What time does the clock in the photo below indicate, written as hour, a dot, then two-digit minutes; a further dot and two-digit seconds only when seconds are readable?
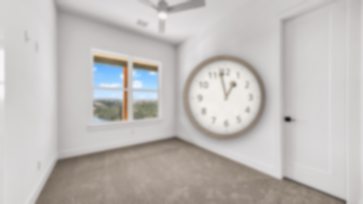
12.58
